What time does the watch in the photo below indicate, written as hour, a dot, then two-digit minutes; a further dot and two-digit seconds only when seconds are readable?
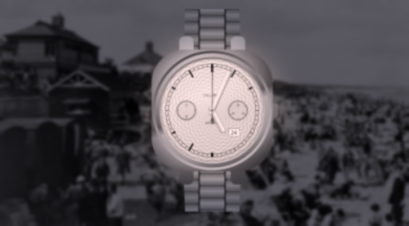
5.04
